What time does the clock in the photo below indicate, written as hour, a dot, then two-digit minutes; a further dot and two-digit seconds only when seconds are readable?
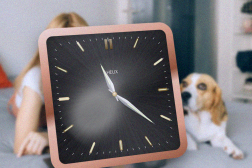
11.22
